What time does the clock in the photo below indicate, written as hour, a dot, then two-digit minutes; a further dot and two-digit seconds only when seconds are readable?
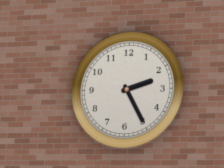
2.25
